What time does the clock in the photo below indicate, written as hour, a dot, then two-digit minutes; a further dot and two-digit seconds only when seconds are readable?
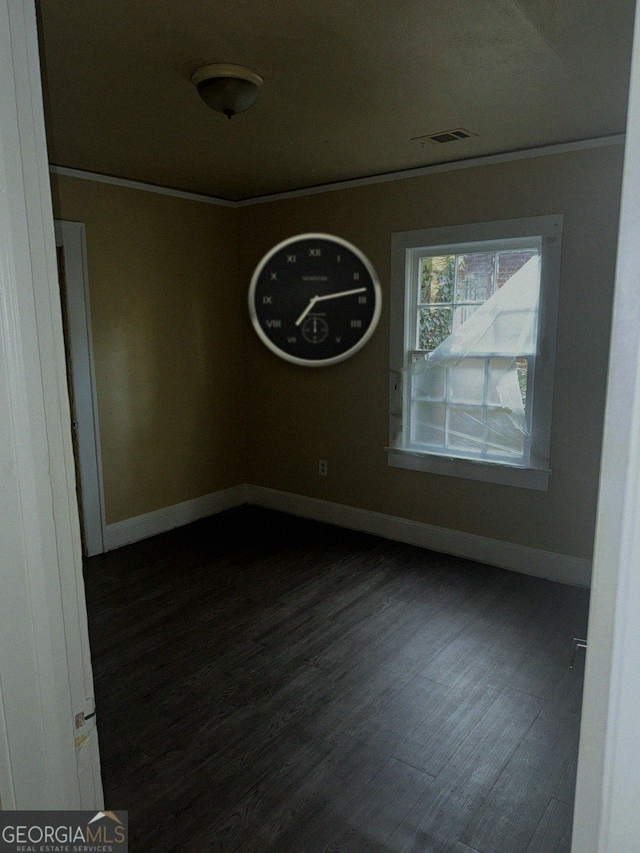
7.13
